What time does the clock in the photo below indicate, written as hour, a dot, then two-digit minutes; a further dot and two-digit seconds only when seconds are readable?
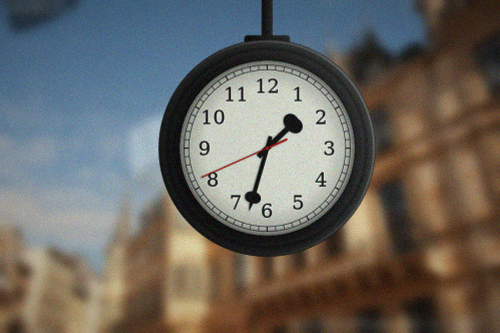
1.32.41
